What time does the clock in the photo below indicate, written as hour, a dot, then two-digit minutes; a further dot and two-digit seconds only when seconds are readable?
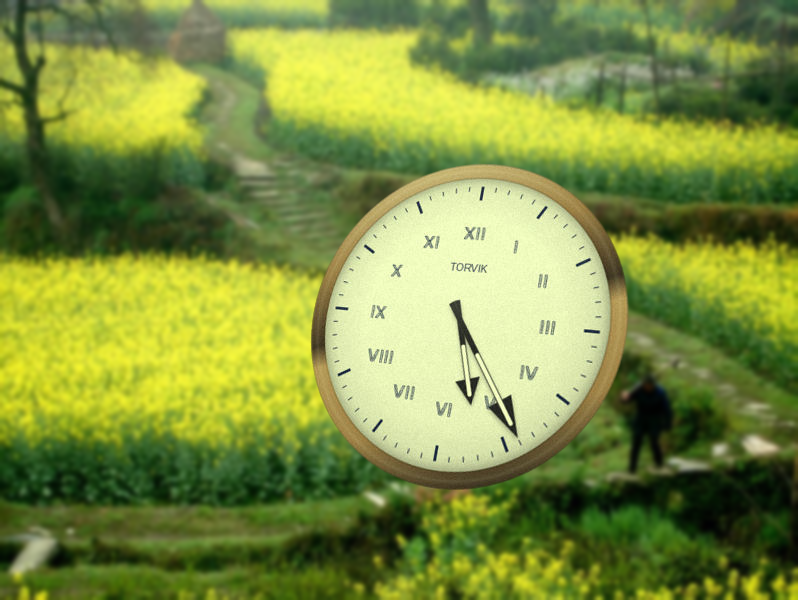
5.24
